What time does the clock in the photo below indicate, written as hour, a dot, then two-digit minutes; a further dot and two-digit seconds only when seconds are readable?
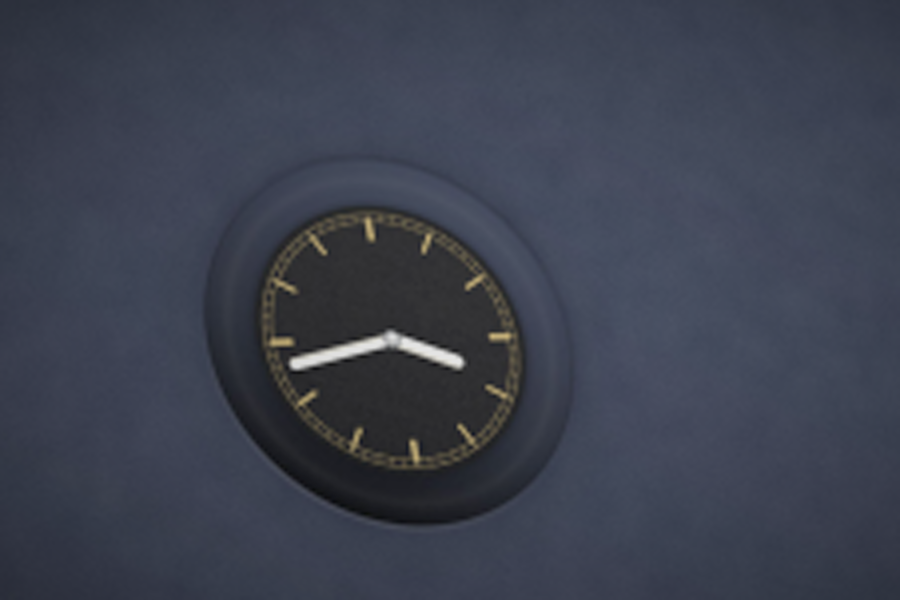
3.43
